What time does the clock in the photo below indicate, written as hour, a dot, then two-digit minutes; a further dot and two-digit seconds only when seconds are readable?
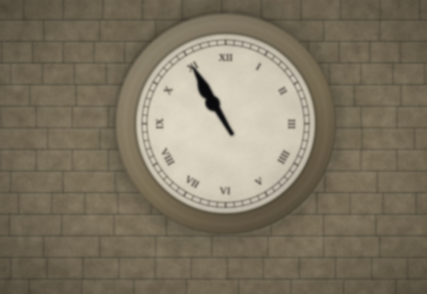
10.55
